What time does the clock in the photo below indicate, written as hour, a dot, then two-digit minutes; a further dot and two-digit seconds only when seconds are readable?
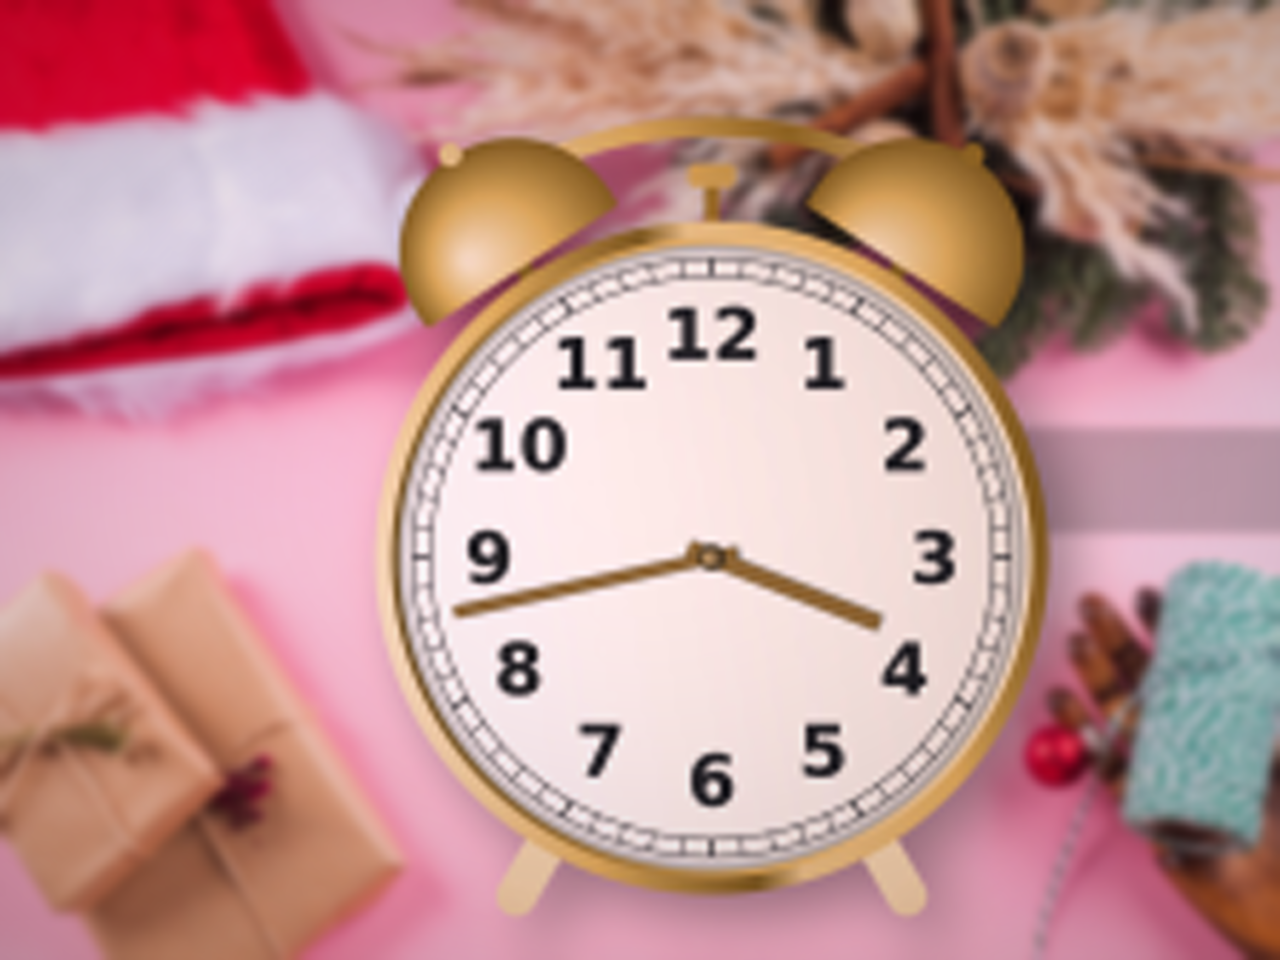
3.43
